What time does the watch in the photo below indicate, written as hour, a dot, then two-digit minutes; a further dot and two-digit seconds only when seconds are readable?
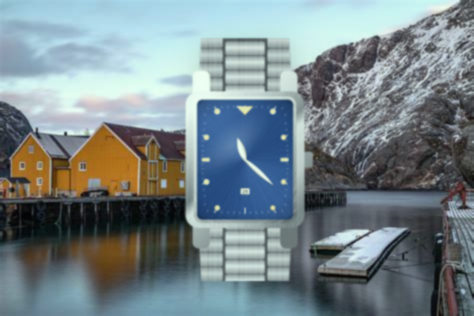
11.22
